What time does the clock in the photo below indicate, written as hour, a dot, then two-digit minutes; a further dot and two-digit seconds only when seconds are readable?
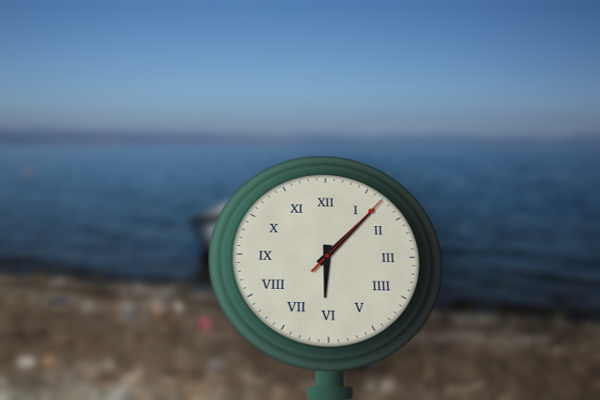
6.07.07
